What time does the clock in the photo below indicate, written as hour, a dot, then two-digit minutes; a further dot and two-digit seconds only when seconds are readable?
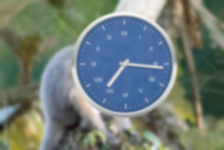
7.16
